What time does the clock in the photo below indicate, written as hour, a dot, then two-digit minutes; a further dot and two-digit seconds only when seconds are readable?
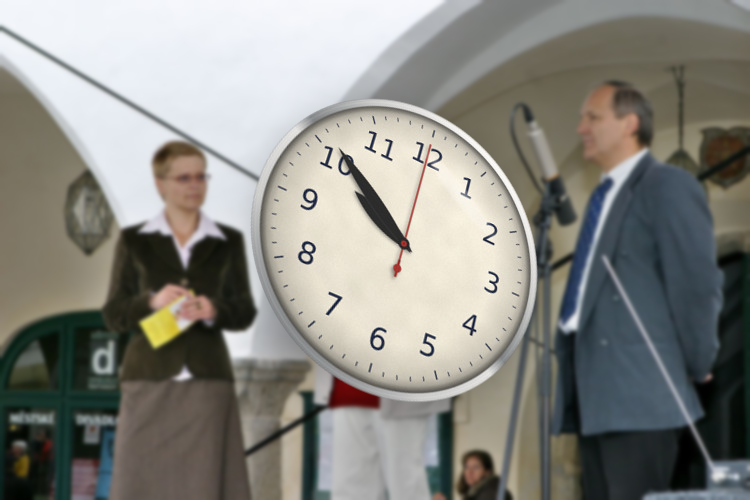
9.51.00
